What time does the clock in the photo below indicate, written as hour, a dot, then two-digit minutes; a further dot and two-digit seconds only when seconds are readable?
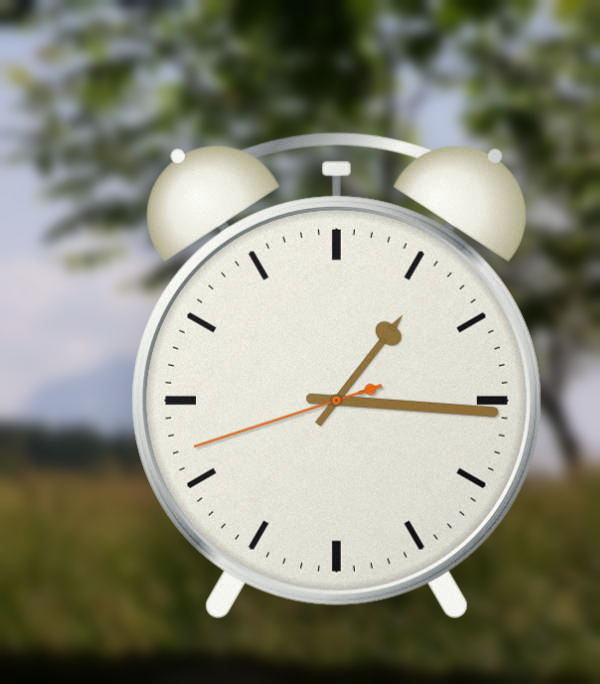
1.15.42
